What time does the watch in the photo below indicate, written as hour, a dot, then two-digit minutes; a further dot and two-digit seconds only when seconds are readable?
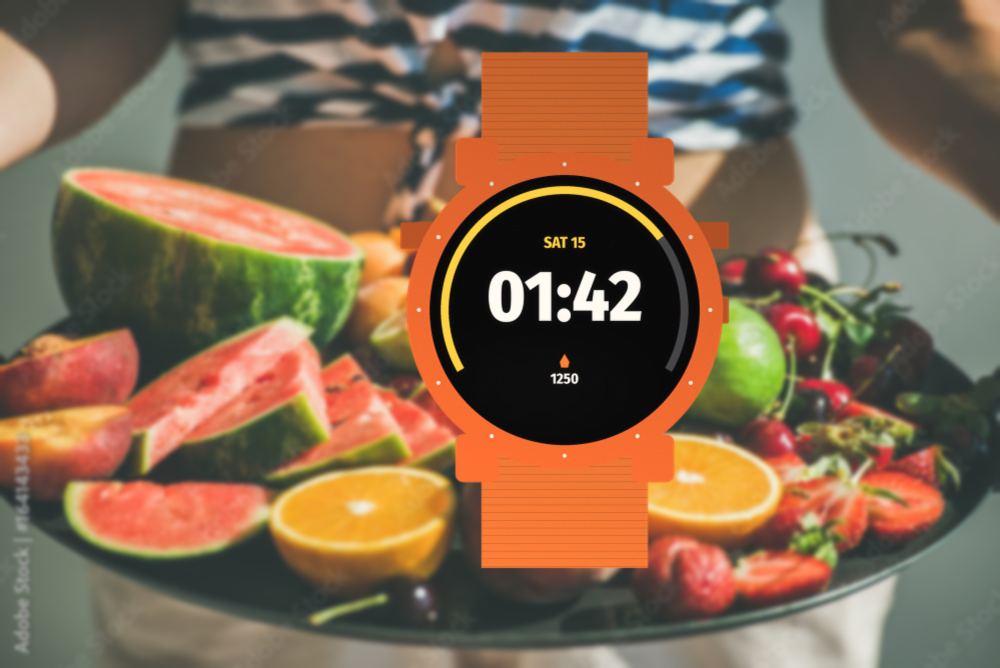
1.42
